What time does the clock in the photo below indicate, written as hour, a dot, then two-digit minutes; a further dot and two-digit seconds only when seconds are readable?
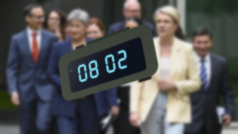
8.02
